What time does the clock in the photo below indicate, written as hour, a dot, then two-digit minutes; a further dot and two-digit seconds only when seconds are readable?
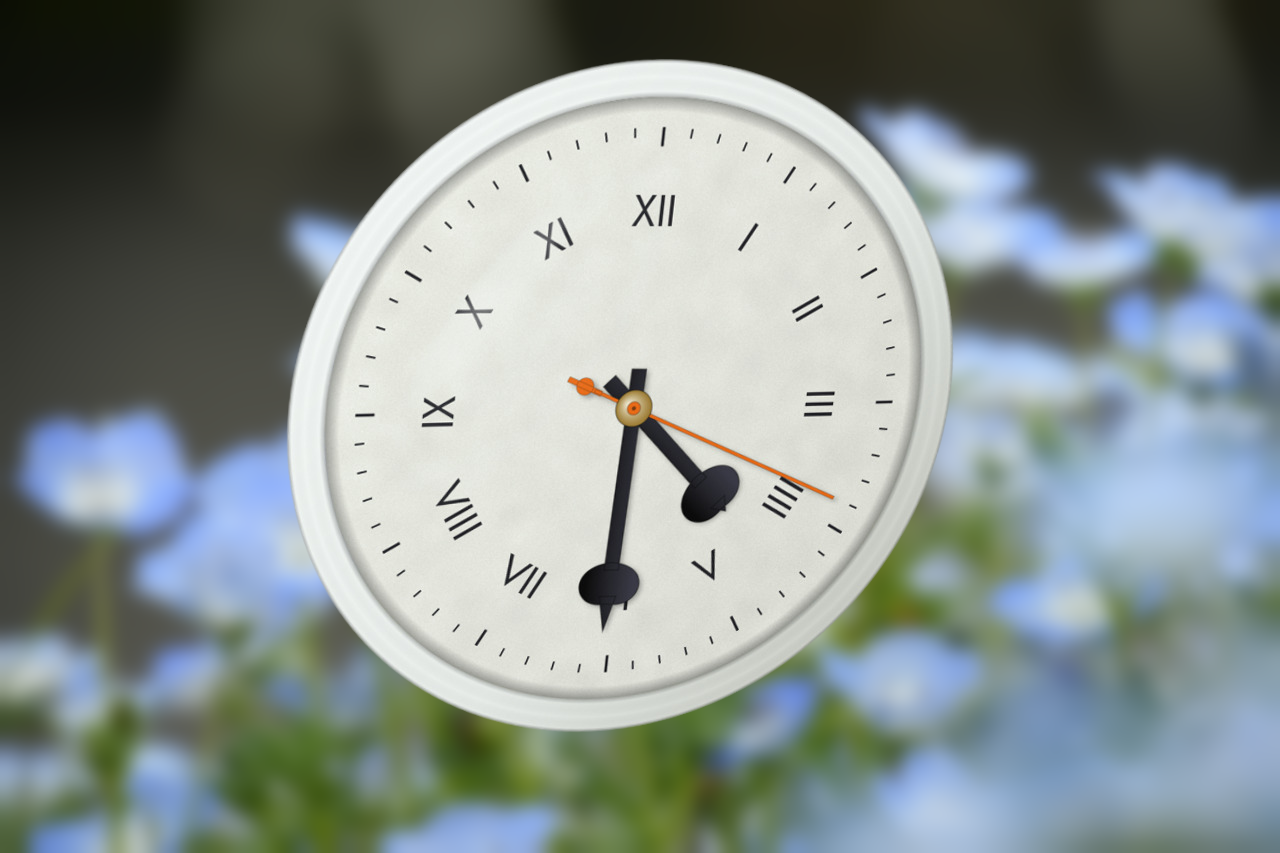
4.30.19
